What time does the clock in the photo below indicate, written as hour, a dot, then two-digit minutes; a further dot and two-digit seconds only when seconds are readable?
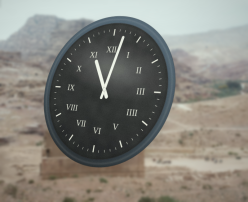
11.02
